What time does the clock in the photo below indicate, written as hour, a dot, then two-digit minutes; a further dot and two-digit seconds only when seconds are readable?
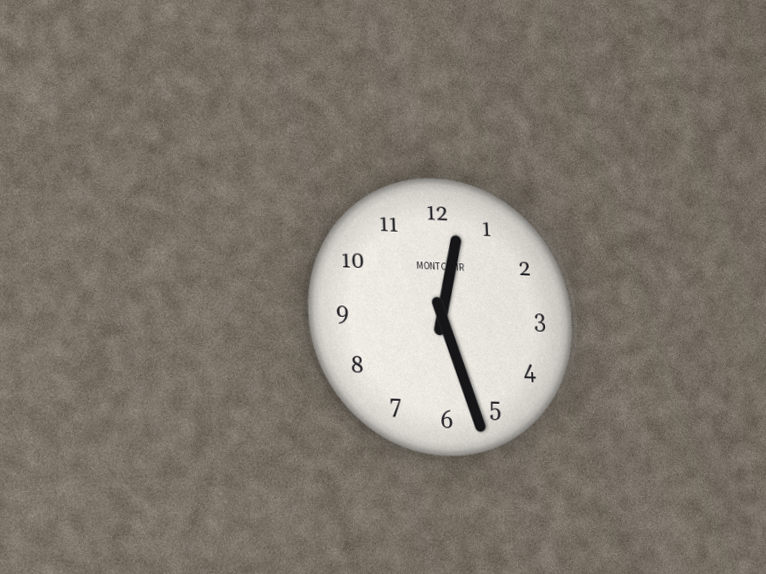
12.27
